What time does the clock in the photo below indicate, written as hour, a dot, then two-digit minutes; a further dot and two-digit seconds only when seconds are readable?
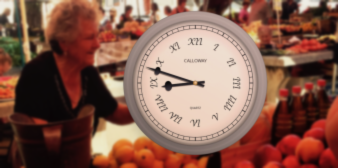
8.48
